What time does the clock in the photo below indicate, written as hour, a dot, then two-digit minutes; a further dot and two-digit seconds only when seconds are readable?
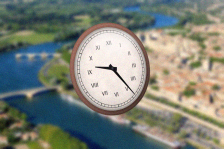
9.24
